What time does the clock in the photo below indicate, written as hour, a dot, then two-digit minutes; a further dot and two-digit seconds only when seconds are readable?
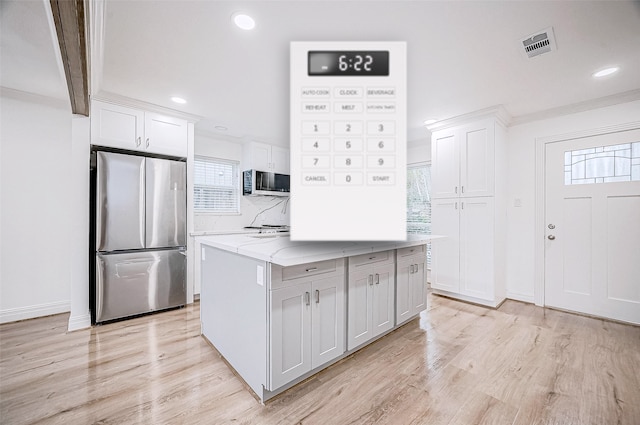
6.22
